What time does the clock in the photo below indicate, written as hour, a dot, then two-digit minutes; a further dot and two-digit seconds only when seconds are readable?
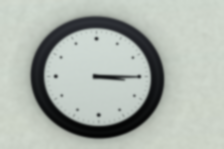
3.15
